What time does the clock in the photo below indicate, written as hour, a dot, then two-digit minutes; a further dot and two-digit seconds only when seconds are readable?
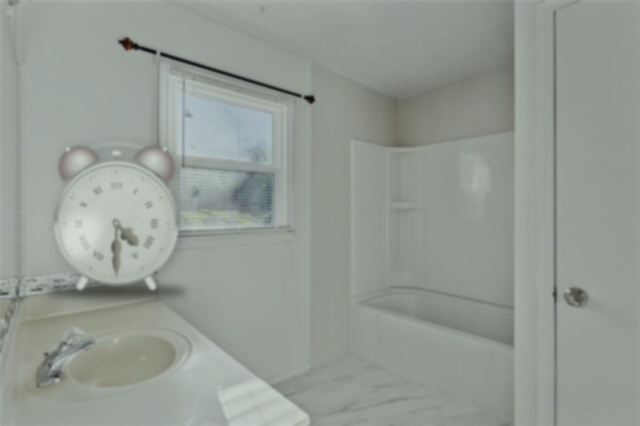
4.30
